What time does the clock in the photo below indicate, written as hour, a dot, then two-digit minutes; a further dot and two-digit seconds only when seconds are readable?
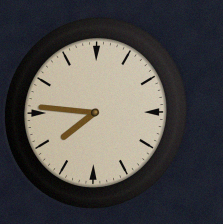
7.46
